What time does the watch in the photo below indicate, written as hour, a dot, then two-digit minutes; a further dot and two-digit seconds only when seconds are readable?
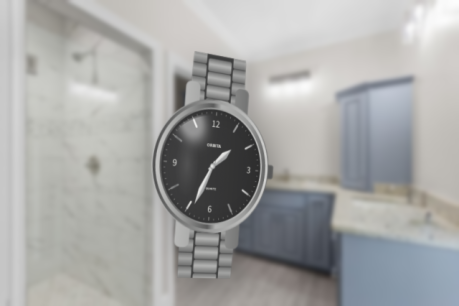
1.34
